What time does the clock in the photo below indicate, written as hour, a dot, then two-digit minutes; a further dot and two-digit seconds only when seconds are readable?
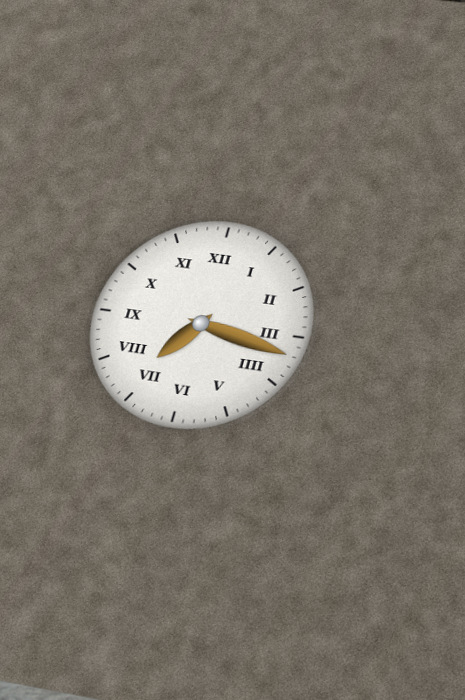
7.17
